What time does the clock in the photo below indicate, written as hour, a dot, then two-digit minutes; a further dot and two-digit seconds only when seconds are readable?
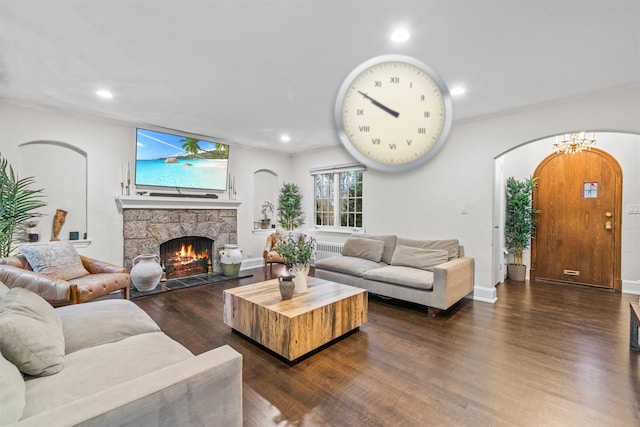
9.50
